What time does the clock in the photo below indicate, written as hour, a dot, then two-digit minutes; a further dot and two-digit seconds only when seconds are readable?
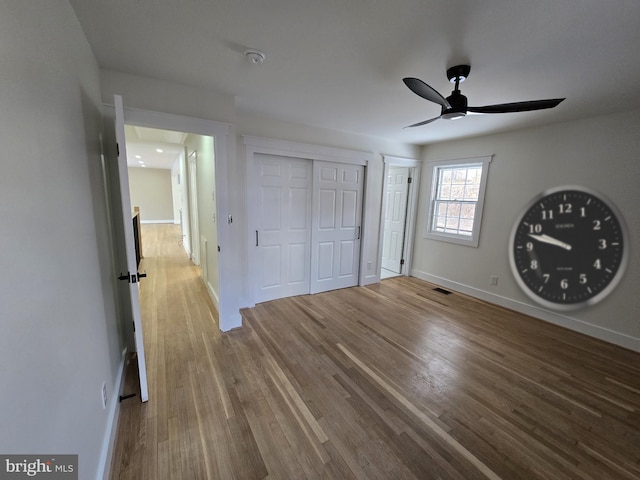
9.48
